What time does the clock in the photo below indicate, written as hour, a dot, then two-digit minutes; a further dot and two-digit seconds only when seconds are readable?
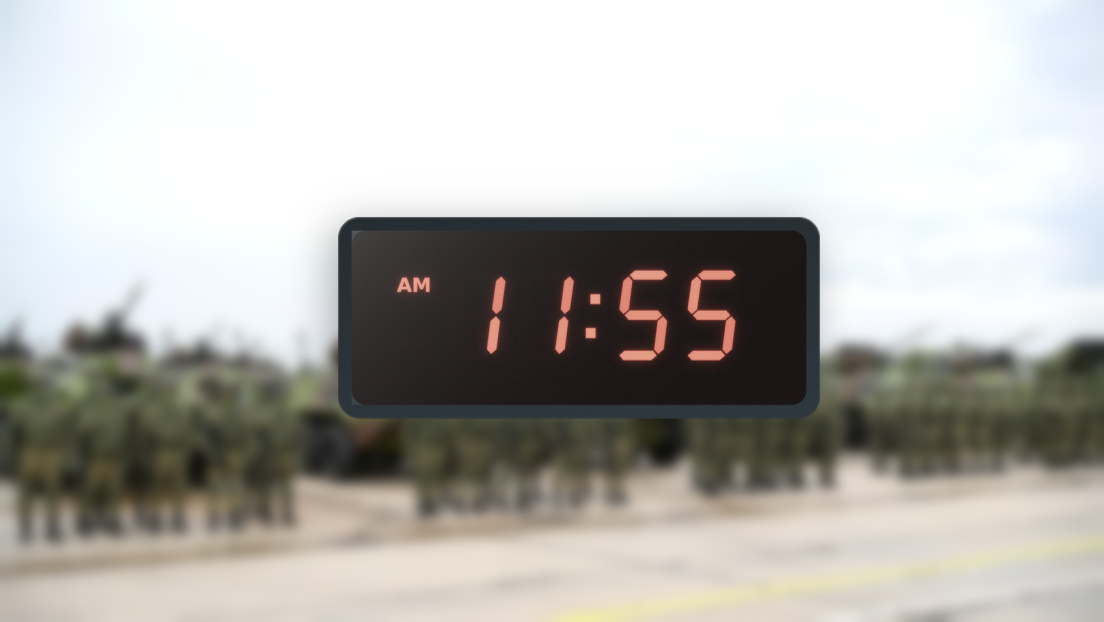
11.55
